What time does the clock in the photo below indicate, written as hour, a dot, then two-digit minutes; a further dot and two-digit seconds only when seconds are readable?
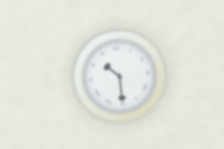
10.30
